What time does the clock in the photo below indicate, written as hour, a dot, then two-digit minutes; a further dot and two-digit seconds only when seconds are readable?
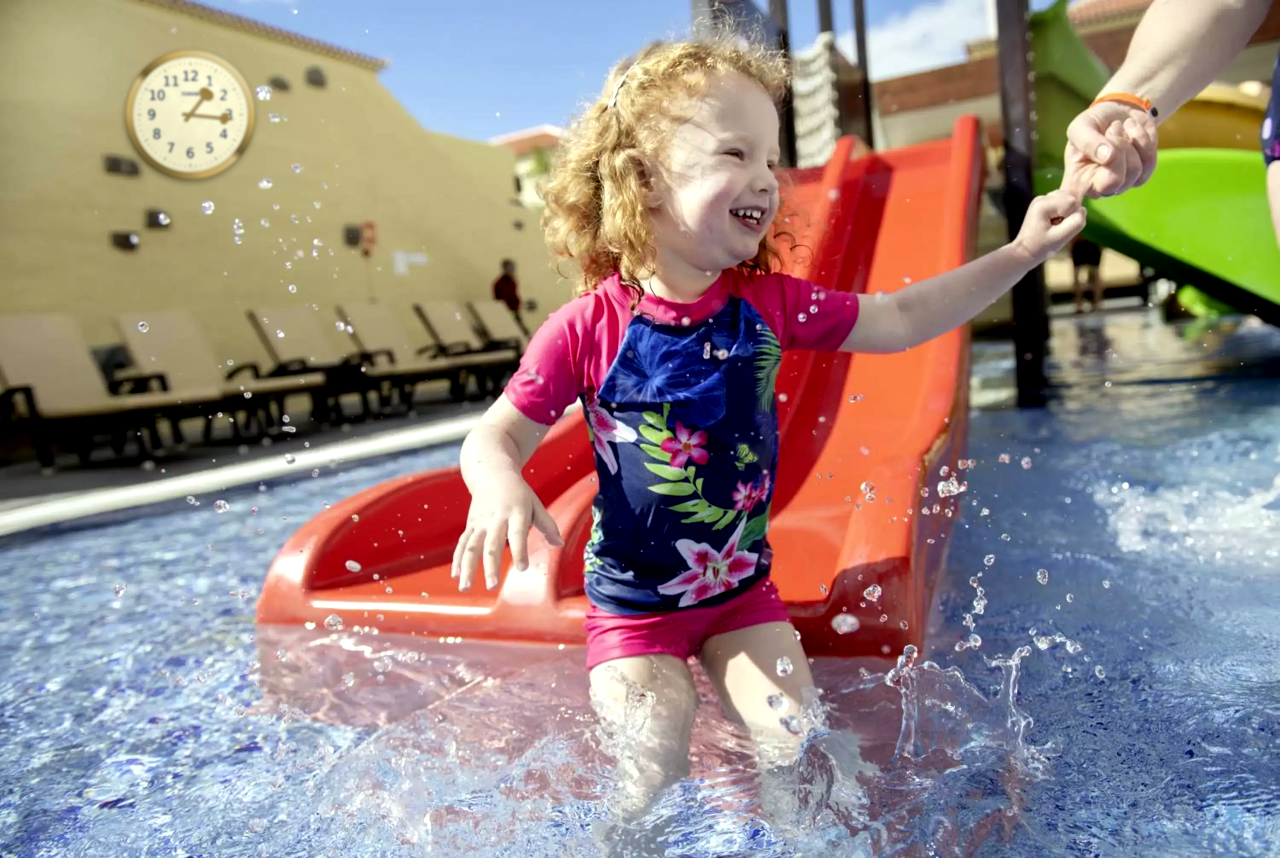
1.16
